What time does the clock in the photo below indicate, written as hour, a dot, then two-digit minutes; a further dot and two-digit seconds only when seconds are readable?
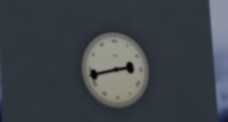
2.43
